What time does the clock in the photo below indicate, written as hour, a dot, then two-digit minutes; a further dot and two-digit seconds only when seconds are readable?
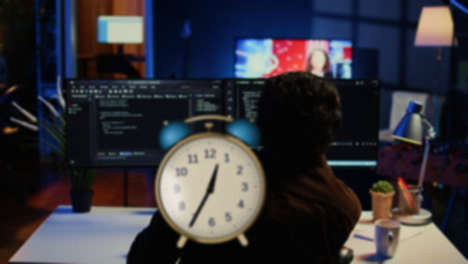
12.35
